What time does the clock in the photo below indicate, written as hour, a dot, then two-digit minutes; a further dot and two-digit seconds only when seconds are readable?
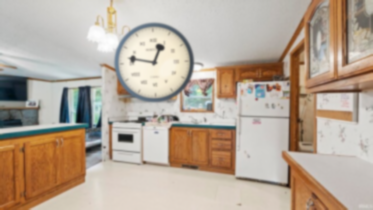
12.47
